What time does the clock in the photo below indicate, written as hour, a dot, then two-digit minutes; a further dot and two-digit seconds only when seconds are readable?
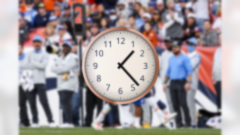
1.23
